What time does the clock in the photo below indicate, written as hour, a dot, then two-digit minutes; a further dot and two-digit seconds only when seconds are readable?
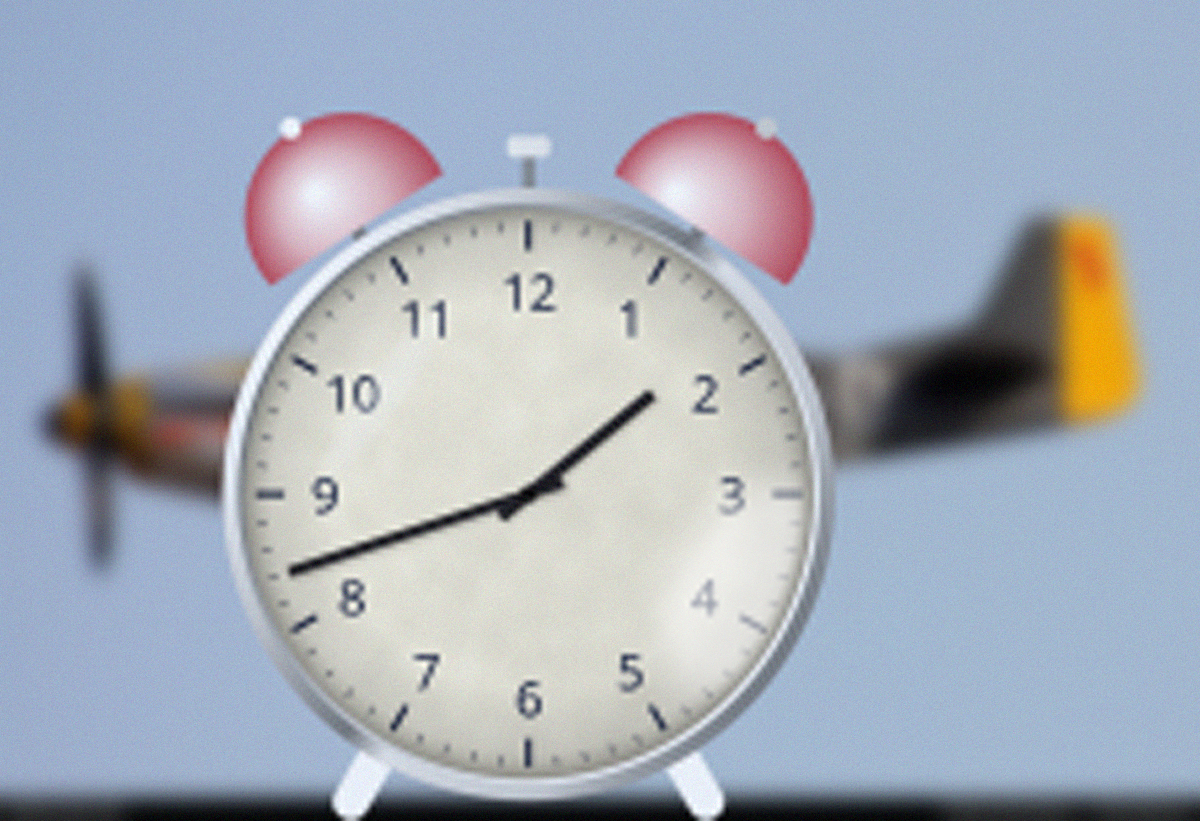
1.42
